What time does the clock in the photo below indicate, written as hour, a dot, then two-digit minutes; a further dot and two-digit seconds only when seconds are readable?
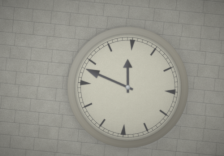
11.48
